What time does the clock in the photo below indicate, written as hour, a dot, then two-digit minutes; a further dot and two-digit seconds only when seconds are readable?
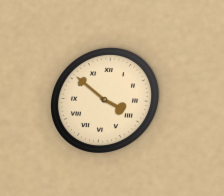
3.51
